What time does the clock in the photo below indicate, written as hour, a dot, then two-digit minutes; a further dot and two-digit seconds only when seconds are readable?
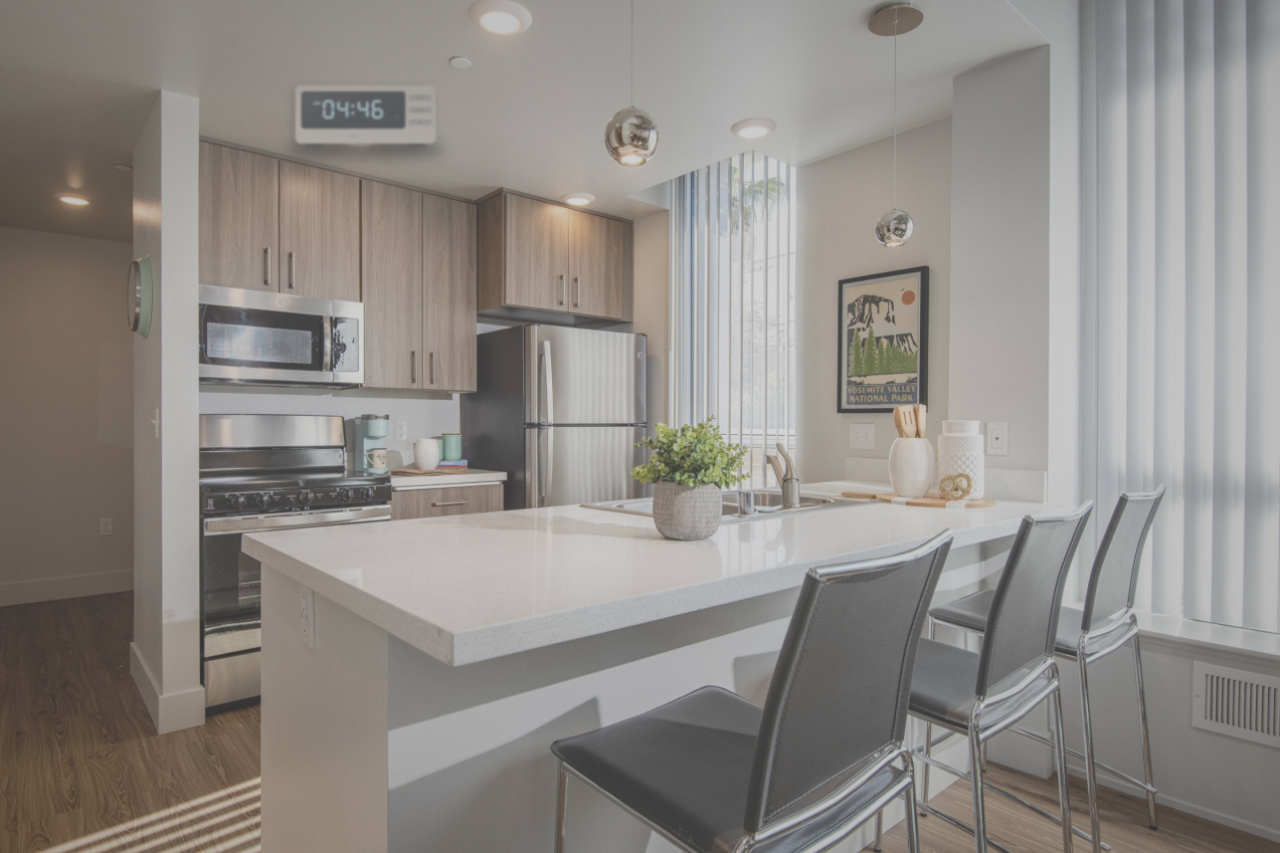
4.46
